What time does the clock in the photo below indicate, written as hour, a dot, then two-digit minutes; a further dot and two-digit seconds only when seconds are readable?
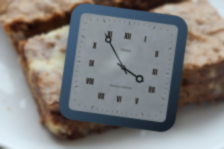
3.54
